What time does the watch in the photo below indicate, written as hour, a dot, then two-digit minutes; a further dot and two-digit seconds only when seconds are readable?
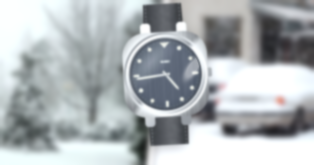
4.44
